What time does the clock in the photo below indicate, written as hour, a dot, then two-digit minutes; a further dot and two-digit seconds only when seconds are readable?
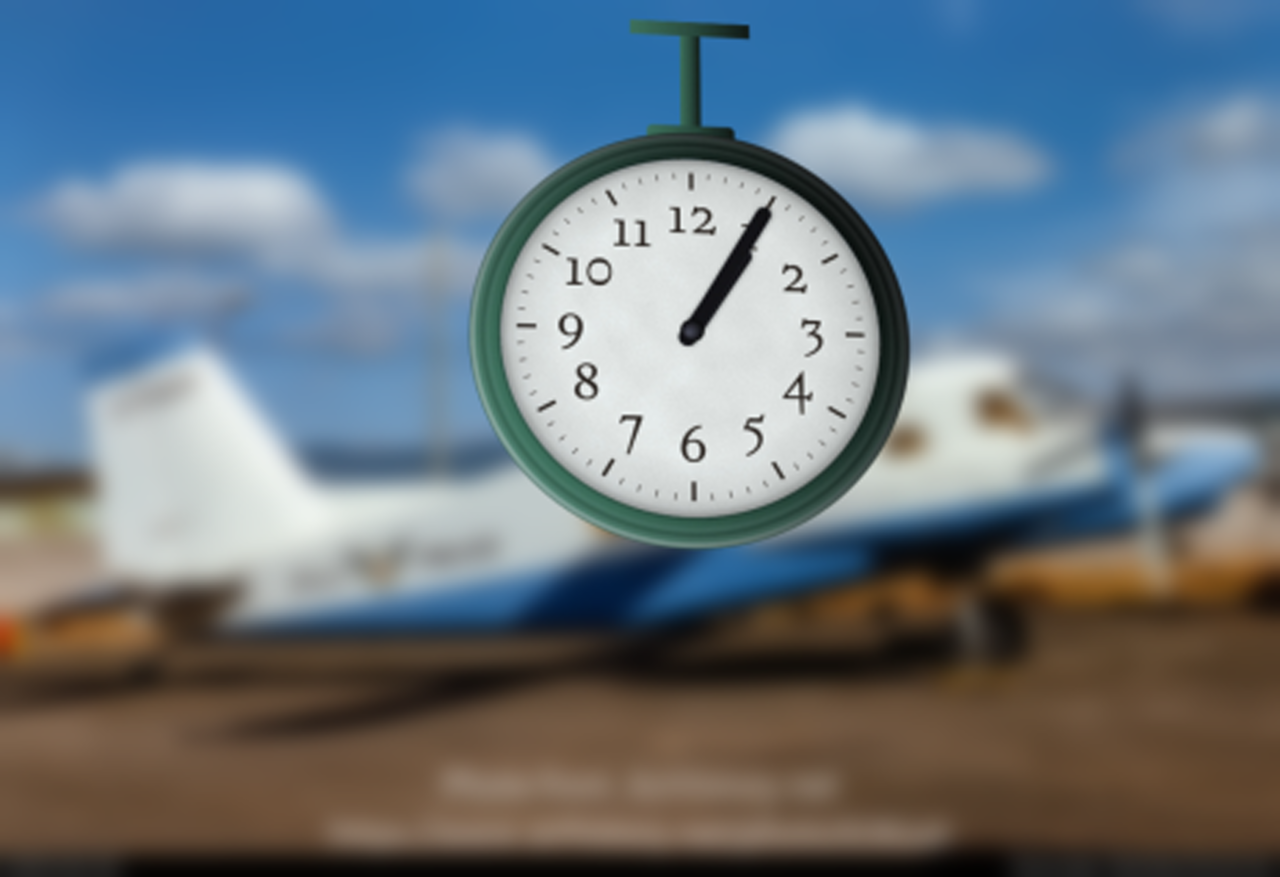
1.05
